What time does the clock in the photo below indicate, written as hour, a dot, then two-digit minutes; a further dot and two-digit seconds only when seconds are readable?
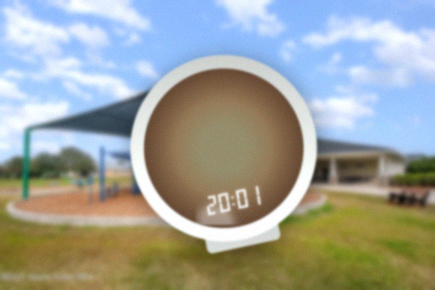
20.01
